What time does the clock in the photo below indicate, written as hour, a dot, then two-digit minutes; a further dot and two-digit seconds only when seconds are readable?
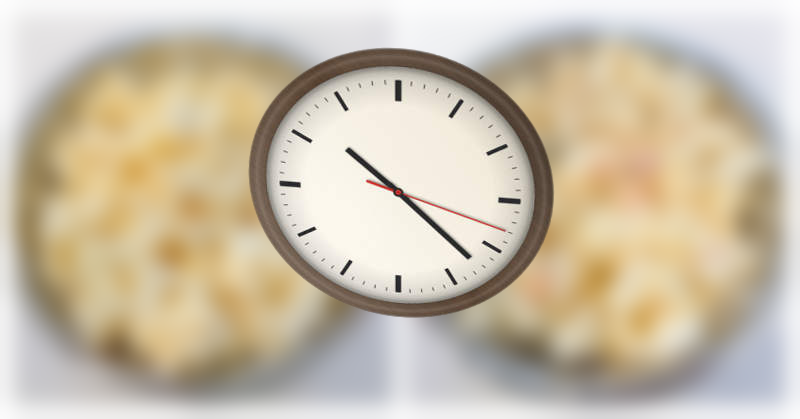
10.22.18
